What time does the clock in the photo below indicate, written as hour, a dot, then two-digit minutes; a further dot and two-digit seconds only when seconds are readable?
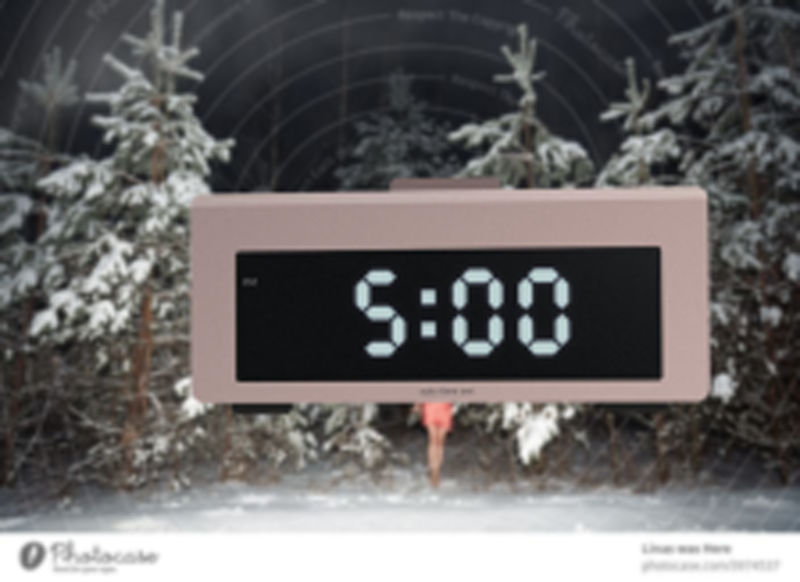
5.00
